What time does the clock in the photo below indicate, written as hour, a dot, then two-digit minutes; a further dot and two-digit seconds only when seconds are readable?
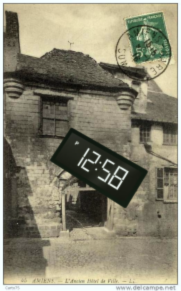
12.58
